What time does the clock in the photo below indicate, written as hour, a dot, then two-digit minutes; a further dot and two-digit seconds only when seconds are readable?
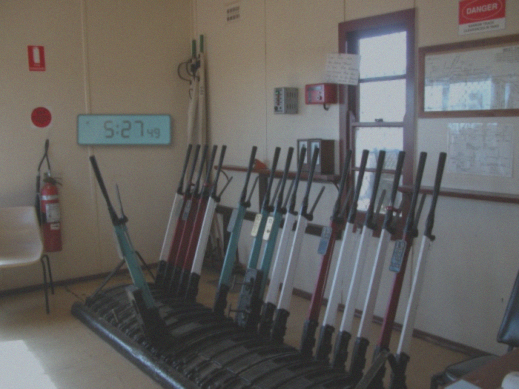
5.27
